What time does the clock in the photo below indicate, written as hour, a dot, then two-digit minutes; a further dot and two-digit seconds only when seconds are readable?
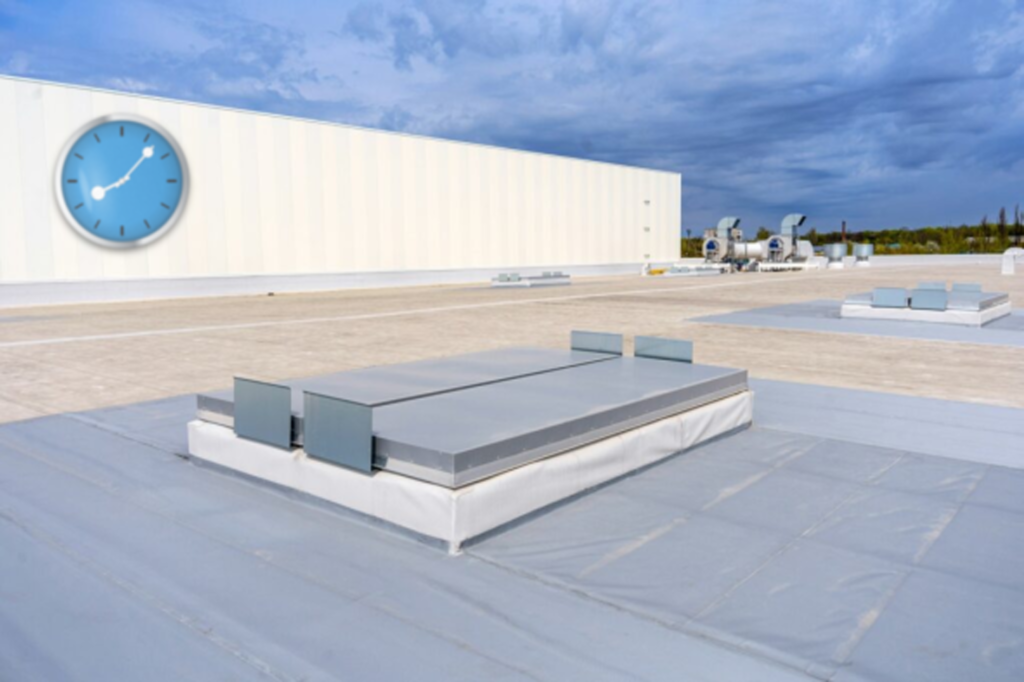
8.07
